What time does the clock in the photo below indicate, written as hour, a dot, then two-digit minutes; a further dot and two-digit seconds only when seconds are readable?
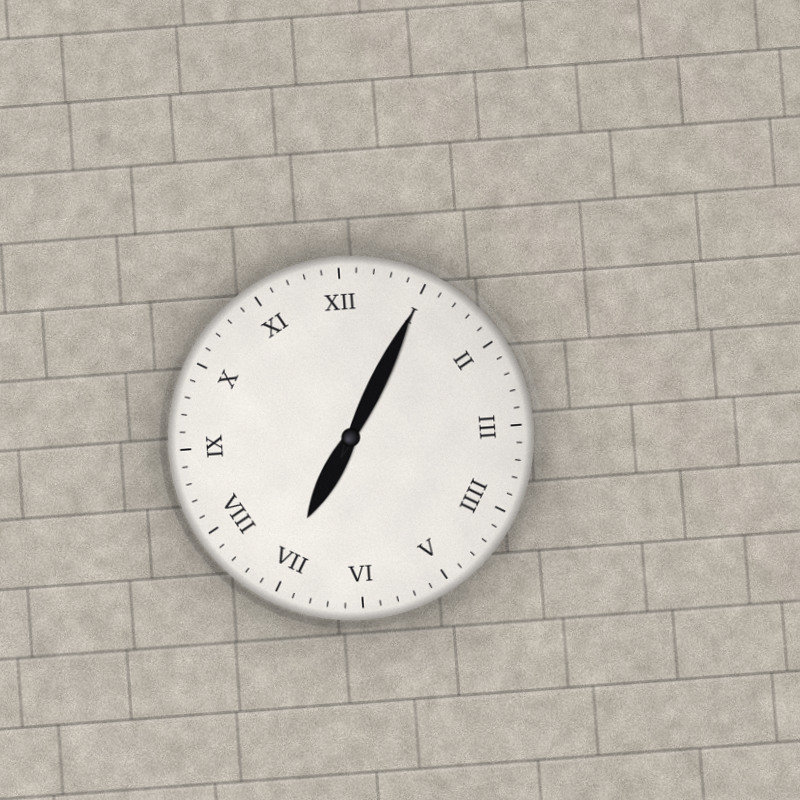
7.05
